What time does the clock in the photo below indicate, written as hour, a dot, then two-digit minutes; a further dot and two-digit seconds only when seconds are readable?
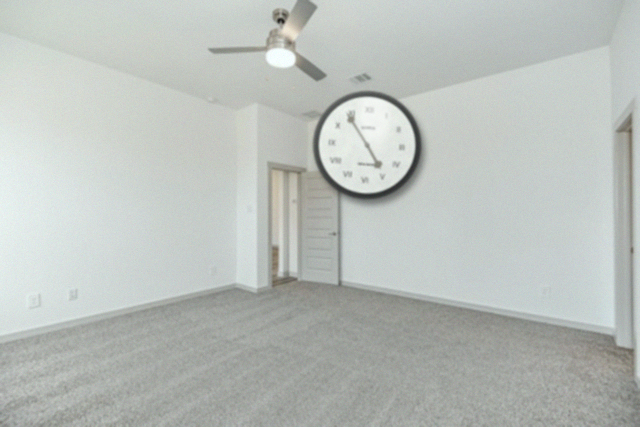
4.54
